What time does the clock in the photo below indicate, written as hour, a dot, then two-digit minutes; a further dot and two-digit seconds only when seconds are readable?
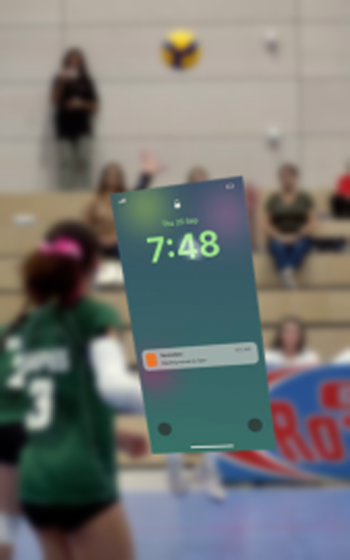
7.48
